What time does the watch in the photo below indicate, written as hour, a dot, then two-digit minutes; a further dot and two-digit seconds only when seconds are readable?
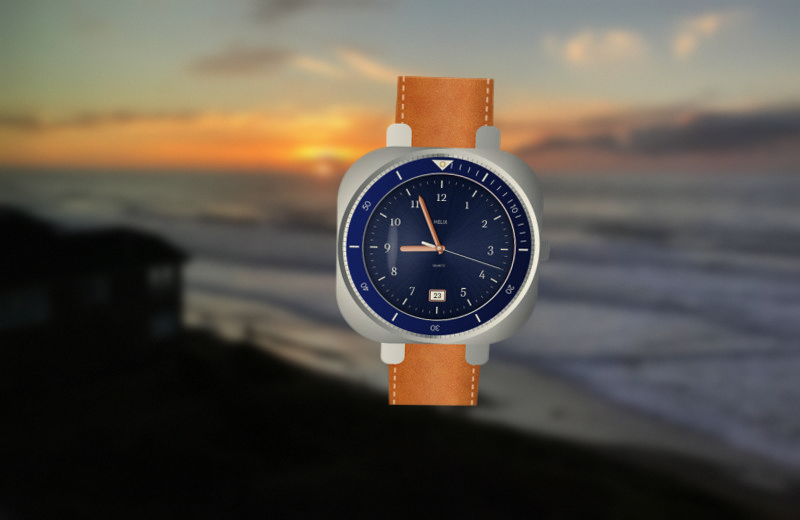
8.56.18
